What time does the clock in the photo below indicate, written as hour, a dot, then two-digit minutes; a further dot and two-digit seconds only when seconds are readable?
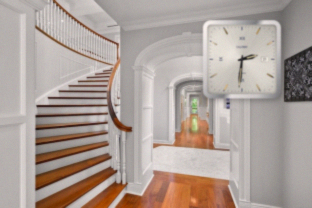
2.31
